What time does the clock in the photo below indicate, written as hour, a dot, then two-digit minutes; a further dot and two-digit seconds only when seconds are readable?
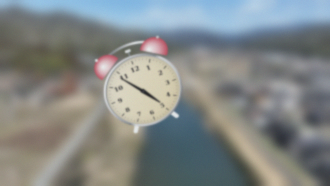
4.54
